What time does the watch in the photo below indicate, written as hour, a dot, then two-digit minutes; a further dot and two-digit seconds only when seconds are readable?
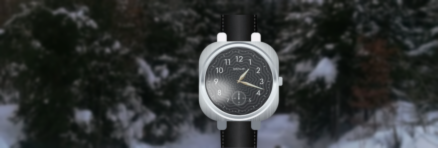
1.18
